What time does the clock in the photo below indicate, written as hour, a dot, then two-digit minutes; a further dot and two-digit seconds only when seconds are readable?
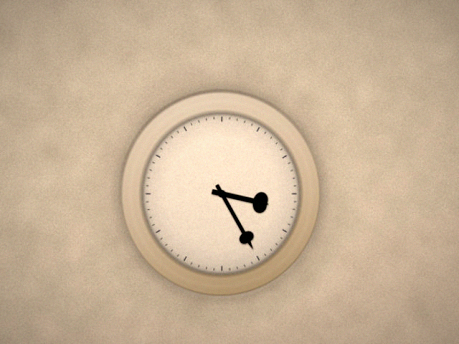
3.25
